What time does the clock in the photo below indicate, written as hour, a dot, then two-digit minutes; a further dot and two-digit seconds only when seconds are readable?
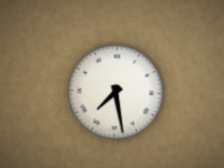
7.28
